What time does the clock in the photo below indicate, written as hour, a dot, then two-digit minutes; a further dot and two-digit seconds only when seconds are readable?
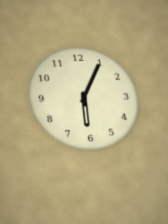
6.05
